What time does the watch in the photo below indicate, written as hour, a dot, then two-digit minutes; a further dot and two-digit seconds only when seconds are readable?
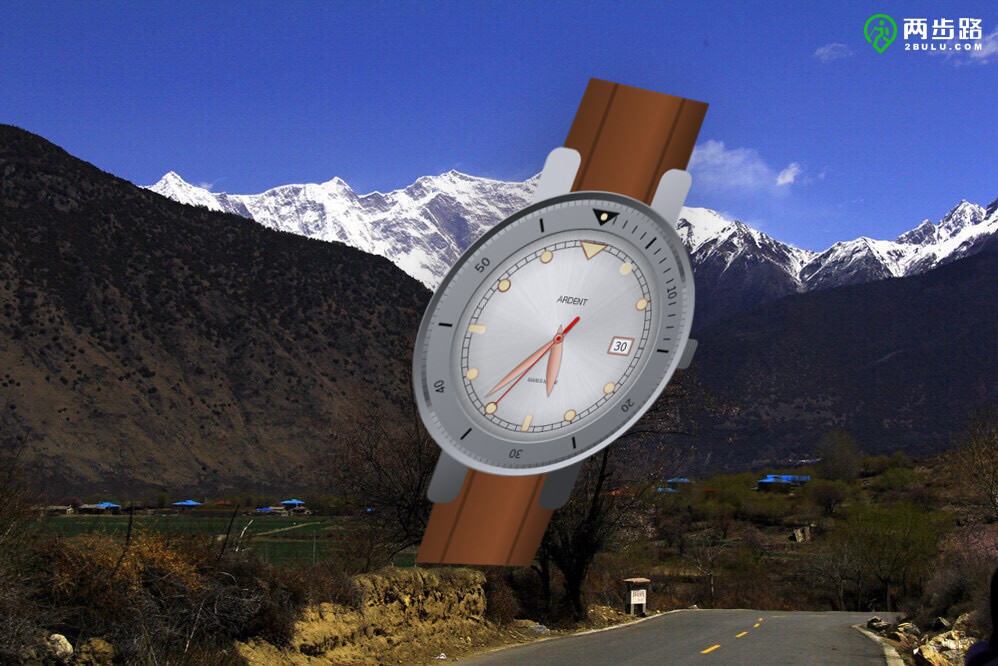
5.36.35
